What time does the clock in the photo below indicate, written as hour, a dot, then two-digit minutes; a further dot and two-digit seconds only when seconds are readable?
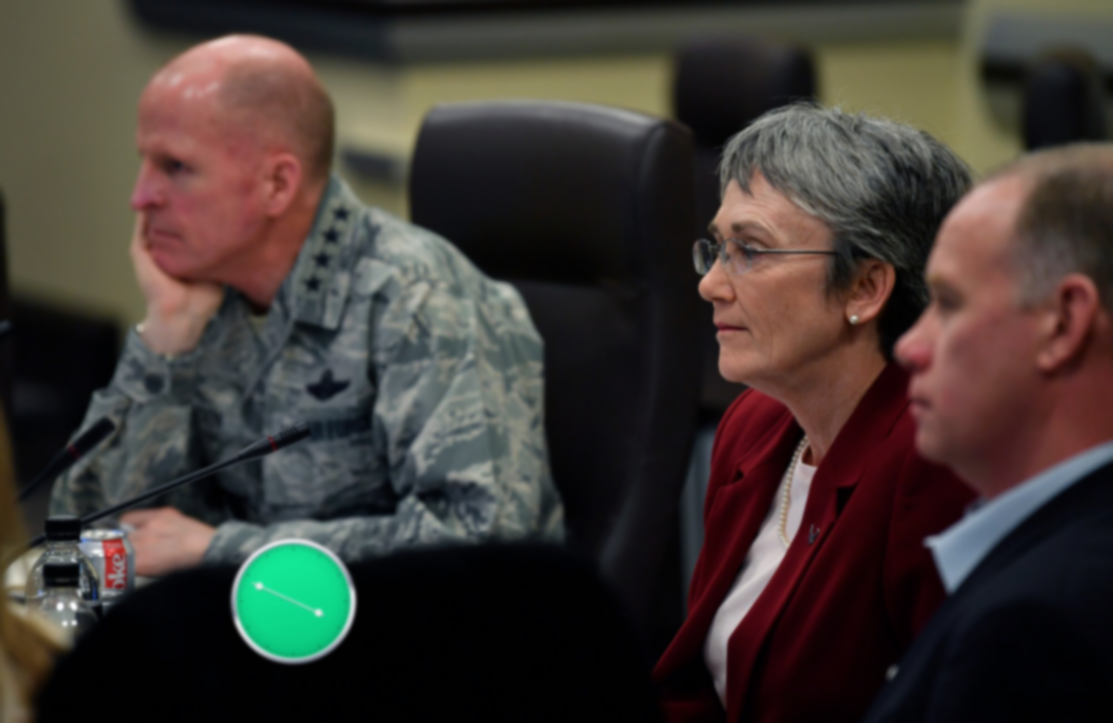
3.49
